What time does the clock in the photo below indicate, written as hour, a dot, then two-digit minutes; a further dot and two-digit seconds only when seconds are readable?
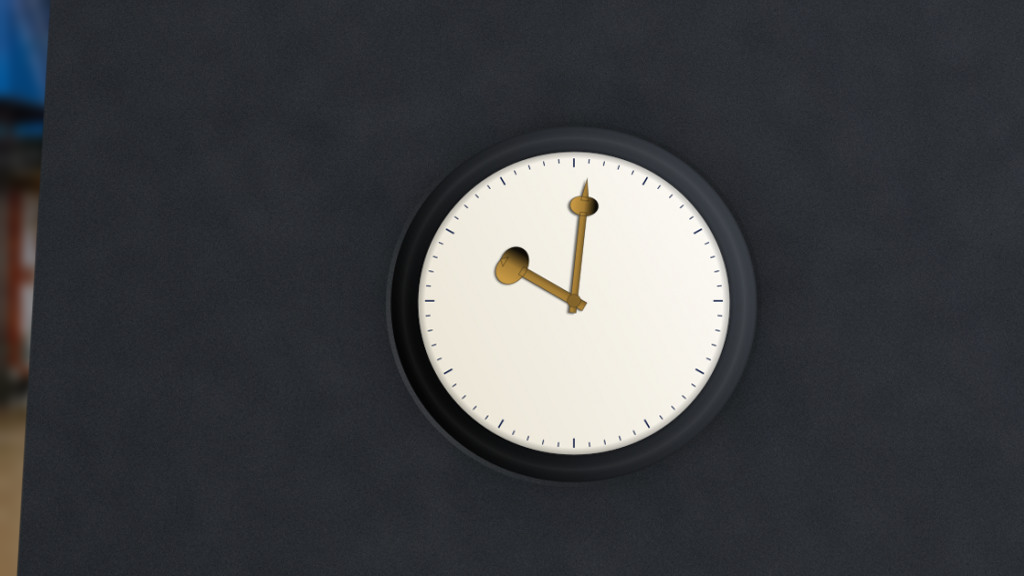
10.01
